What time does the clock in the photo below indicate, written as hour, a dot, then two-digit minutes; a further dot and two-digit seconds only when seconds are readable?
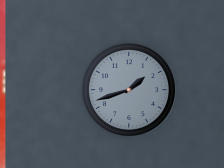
1.42
